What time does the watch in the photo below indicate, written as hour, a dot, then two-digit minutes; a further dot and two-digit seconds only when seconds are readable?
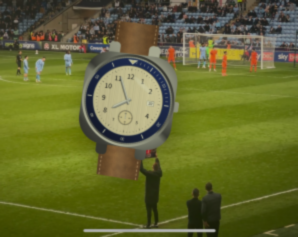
7.56
